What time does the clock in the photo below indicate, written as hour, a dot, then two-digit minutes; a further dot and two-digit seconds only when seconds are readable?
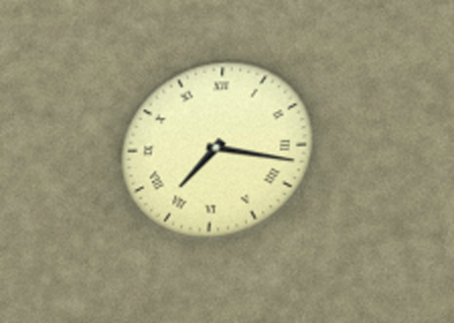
7.17
